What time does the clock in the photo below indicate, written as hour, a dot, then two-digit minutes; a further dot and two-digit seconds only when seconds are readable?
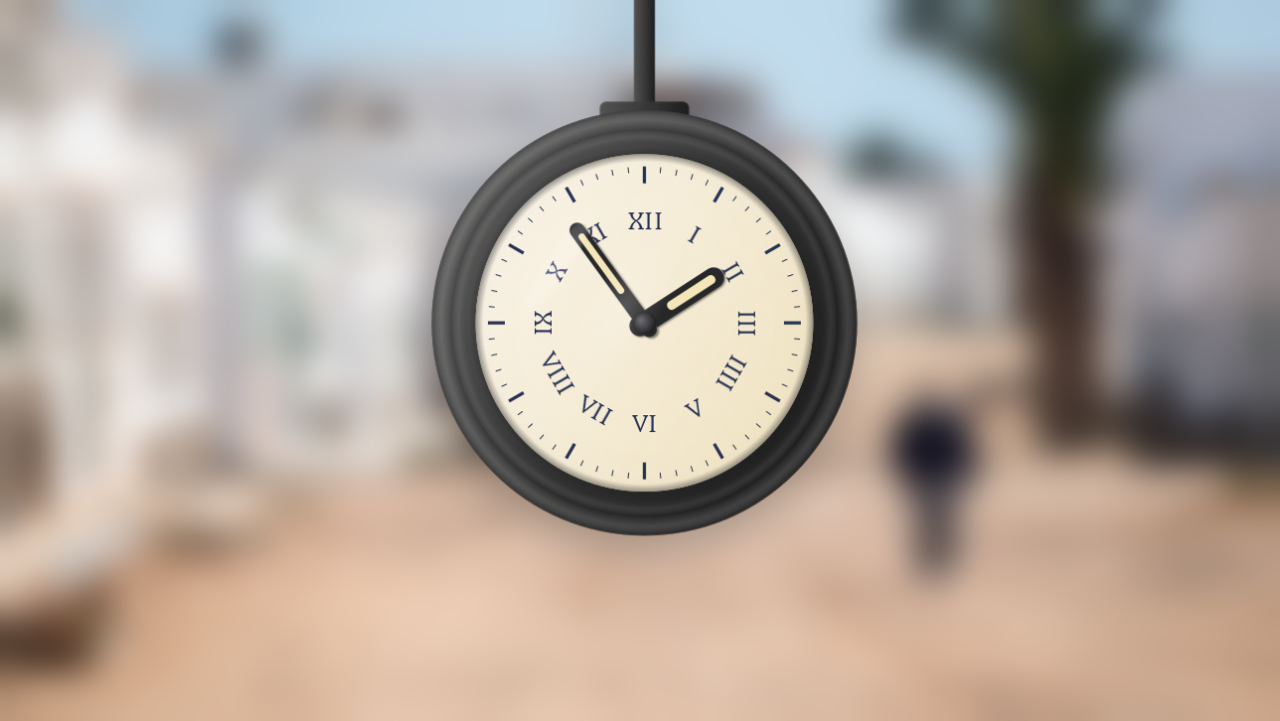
1.54
